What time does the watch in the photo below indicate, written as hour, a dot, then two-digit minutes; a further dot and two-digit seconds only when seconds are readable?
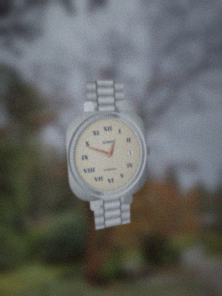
12.49
